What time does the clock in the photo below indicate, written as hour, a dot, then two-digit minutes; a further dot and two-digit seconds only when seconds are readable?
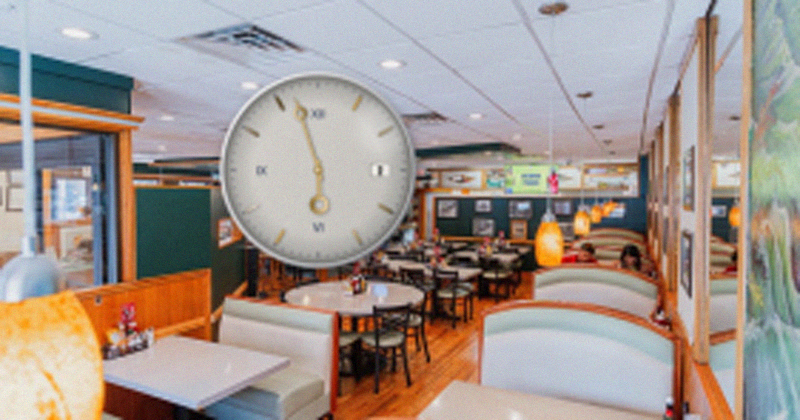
5.57
